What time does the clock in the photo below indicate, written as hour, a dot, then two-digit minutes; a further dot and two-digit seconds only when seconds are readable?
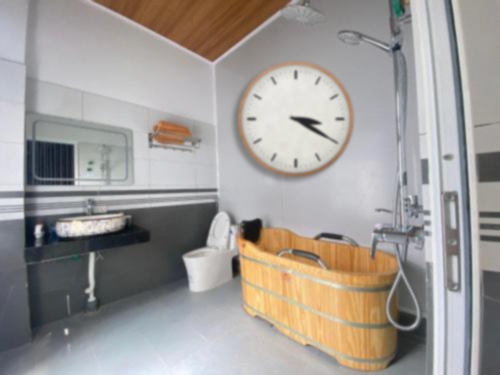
3.20
